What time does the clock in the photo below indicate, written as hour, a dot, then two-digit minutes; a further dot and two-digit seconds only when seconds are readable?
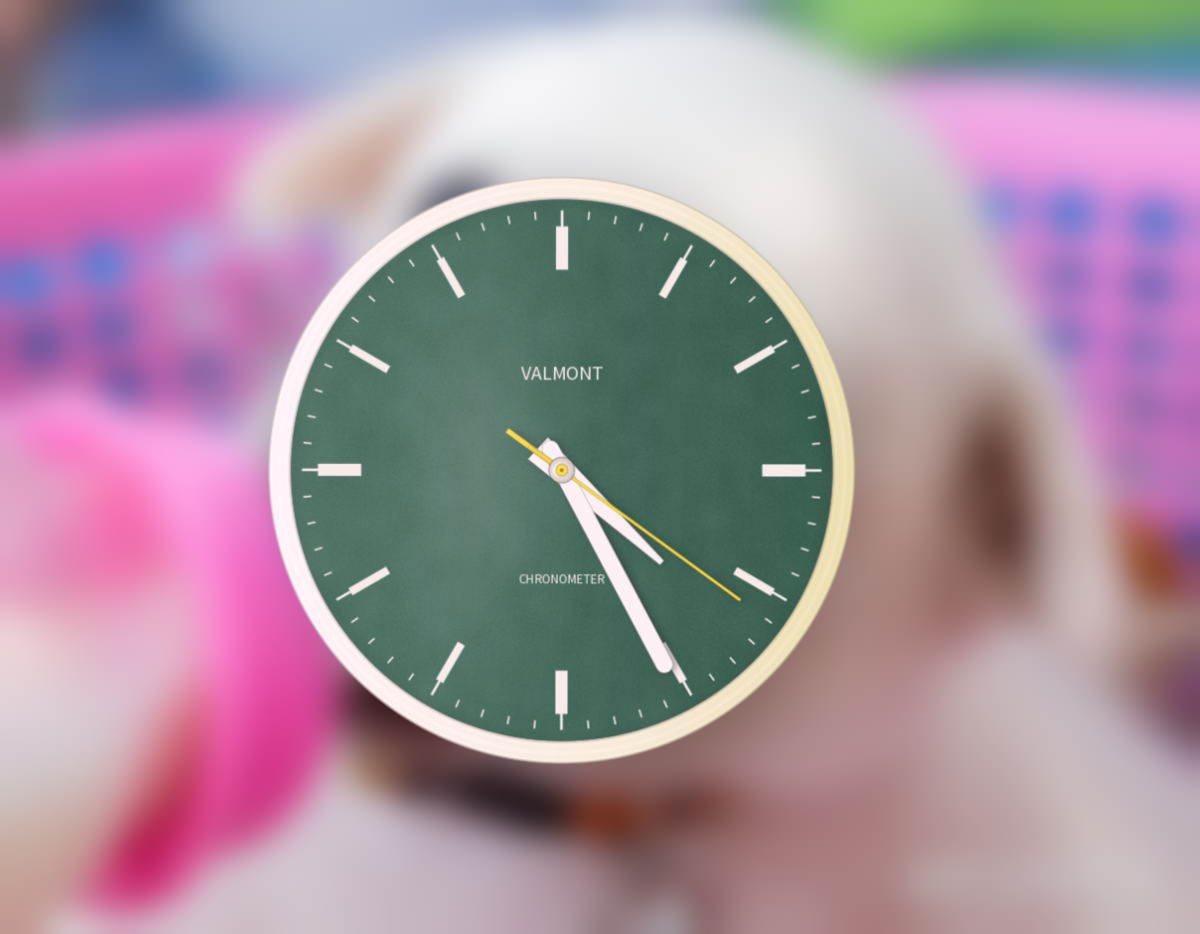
4.25.21
